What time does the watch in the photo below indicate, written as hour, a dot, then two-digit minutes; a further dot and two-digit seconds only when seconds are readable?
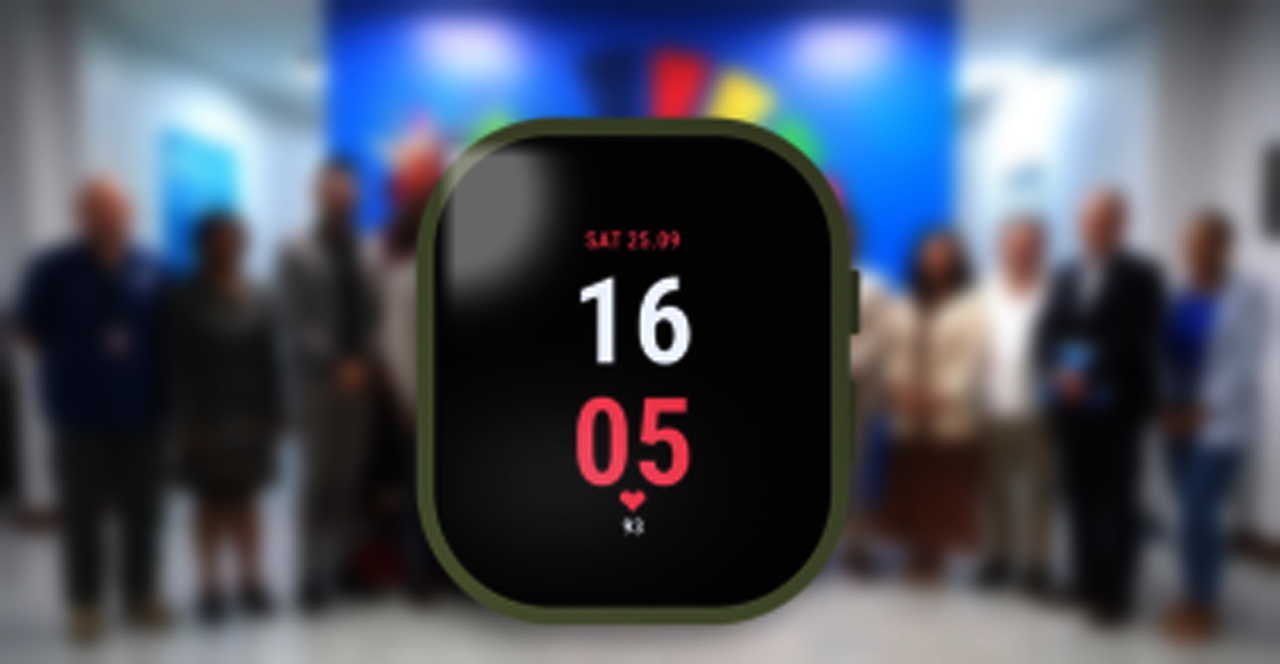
16.05
